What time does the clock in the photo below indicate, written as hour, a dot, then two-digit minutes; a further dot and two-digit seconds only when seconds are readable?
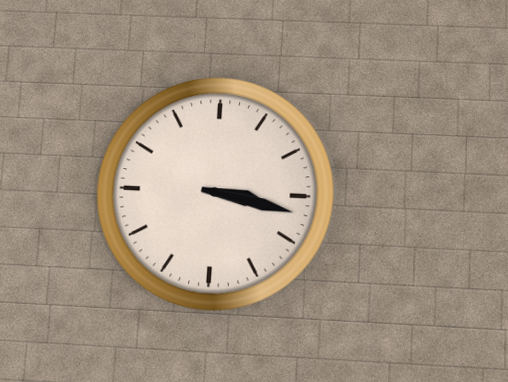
3.17
